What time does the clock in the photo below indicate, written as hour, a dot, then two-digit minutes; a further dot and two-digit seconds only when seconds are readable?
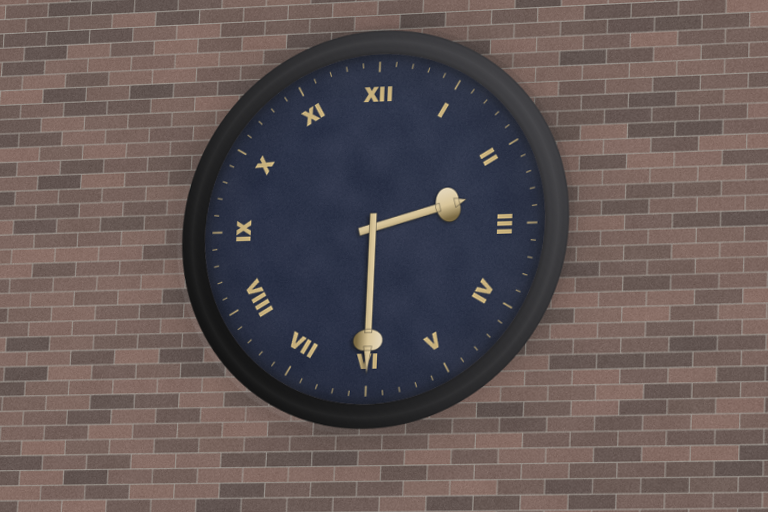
2.30
